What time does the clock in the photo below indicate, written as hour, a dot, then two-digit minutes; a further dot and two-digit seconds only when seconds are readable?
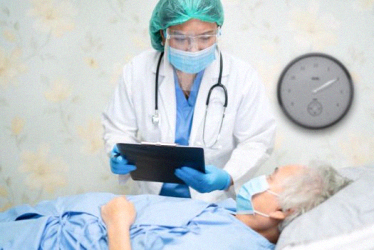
2.10
